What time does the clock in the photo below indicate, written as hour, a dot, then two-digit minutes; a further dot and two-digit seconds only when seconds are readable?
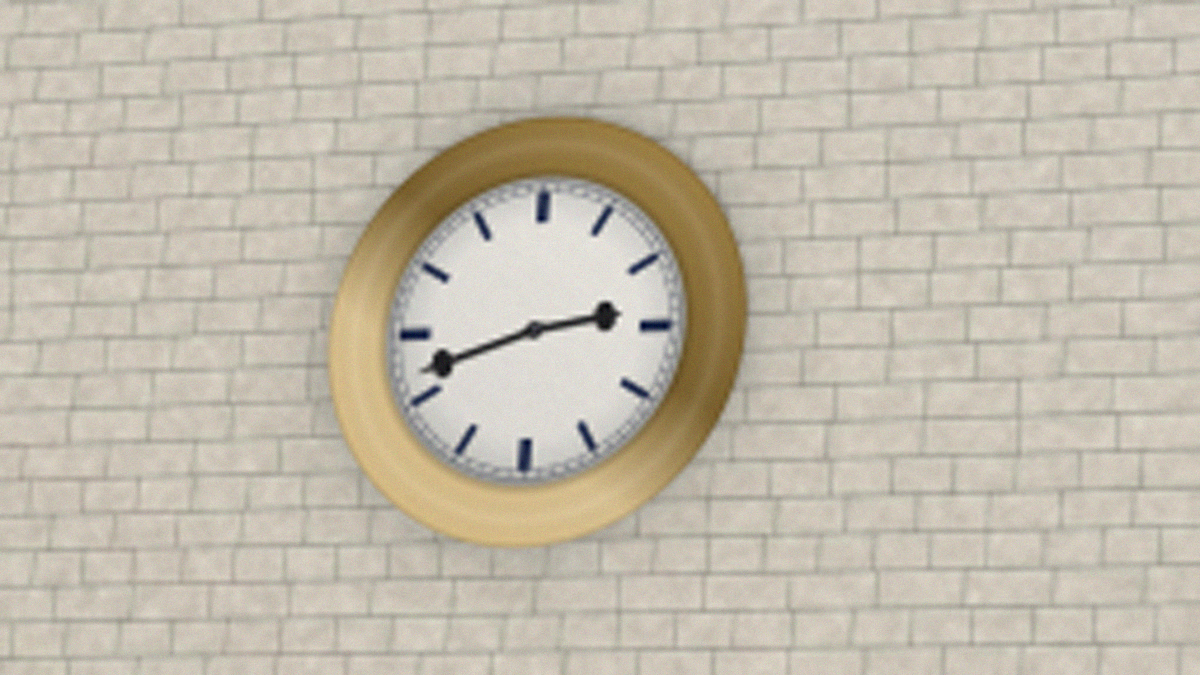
2.42
